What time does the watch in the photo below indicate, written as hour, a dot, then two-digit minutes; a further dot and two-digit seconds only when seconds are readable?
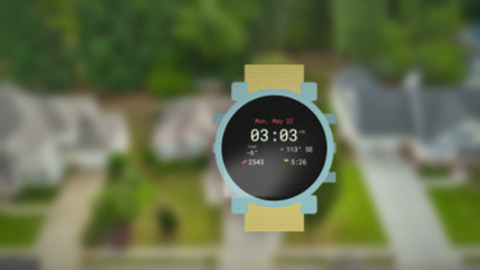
3.03
